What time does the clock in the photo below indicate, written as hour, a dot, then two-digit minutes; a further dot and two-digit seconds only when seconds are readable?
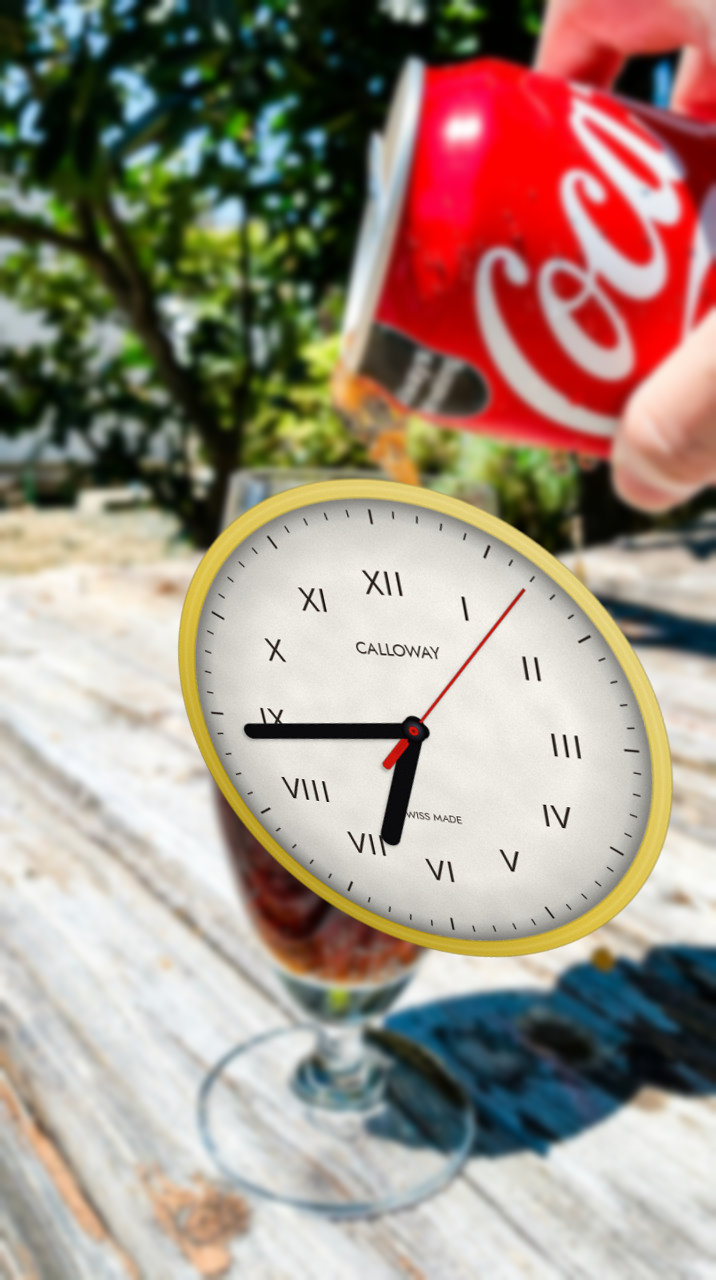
6.44.07
